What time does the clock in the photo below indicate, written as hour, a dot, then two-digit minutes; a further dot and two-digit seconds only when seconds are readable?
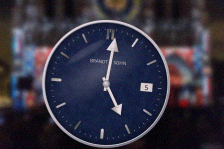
5.01
